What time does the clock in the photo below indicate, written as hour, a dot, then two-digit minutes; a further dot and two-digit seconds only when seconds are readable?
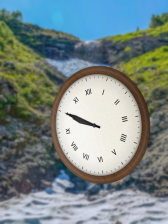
9.50
